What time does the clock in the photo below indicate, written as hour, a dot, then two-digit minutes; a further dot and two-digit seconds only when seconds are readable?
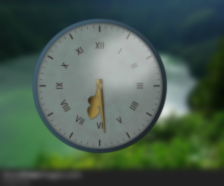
6.29
